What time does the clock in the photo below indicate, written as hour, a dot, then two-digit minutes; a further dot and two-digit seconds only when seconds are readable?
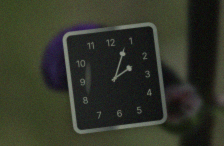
2.04
